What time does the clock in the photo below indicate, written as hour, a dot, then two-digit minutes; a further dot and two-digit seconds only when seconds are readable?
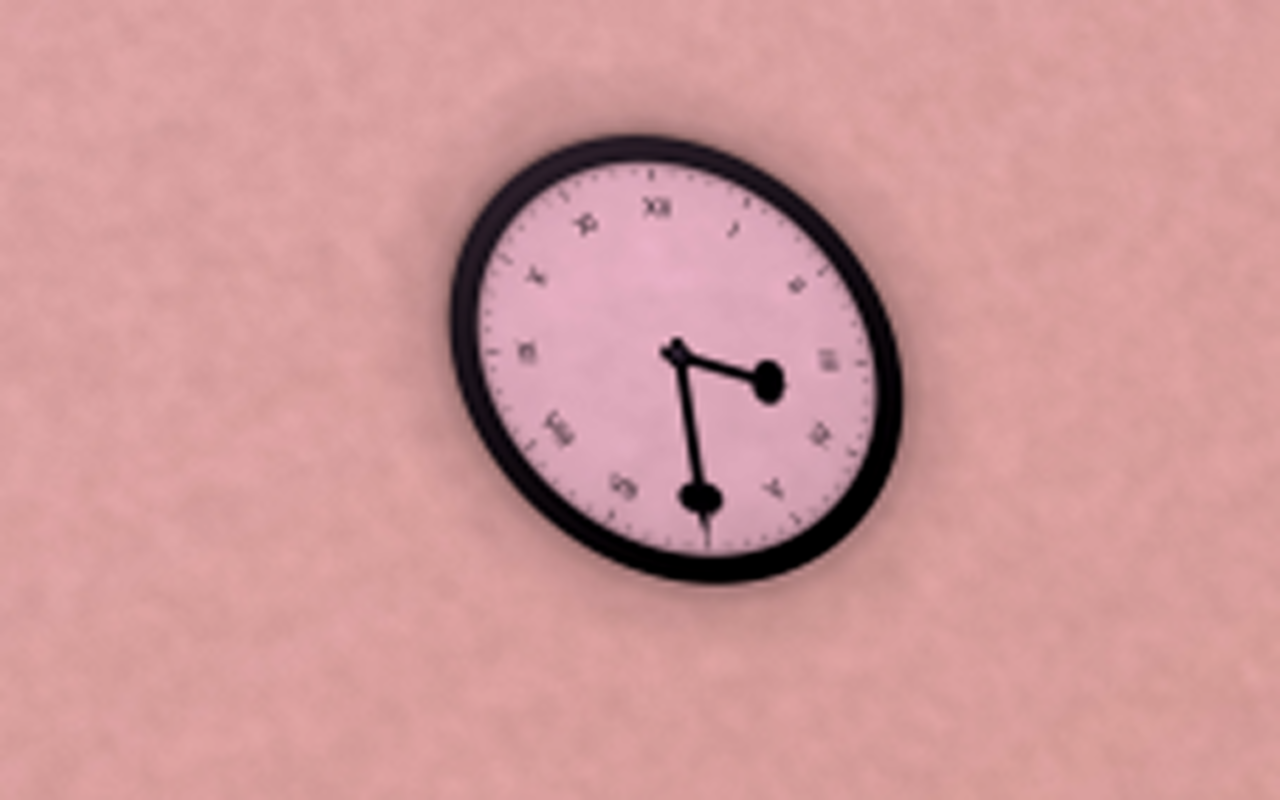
3.30
